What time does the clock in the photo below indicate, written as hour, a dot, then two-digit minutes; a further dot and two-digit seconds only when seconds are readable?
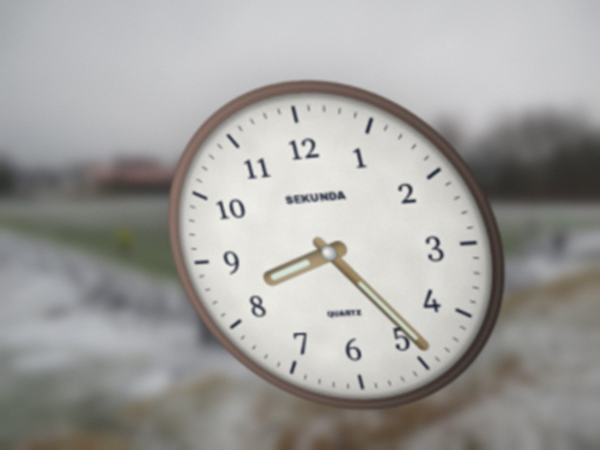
8.24
